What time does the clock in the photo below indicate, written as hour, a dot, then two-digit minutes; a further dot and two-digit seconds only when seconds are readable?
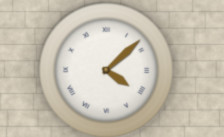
4.08
